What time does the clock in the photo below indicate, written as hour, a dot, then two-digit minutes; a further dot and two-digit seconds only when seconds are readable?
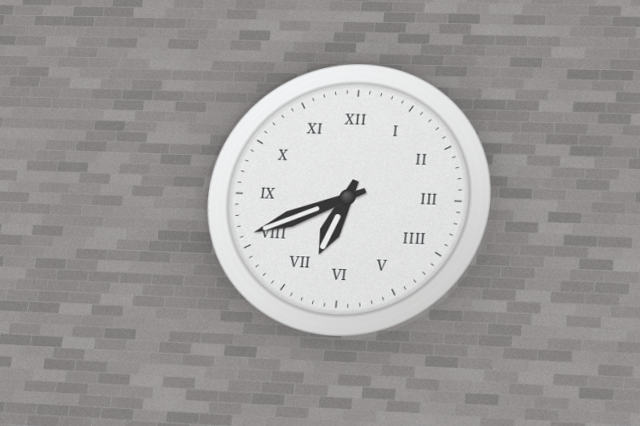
6.41
